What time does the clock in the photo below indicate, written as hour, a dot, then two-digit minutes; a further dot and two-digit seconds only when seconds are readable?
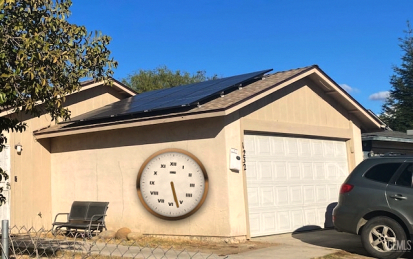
5.27
